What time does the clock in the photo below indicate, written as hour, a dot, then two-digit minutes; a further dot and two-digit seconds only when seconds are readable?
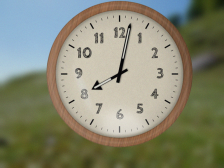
8.02
